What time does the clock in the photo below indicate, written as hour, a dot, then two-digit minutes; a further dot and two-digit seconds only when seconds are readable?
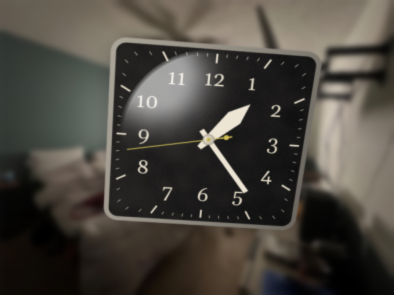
1.23.43
